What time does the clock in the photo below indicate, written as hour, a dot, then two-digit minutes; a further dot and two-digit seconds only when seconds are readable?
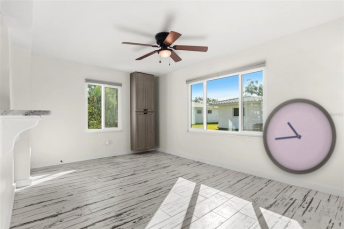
10.44
